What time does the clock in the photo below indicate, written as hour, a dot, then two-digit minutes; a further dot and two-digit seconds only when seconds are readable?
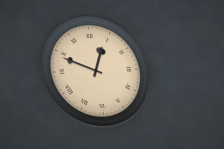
12.49
